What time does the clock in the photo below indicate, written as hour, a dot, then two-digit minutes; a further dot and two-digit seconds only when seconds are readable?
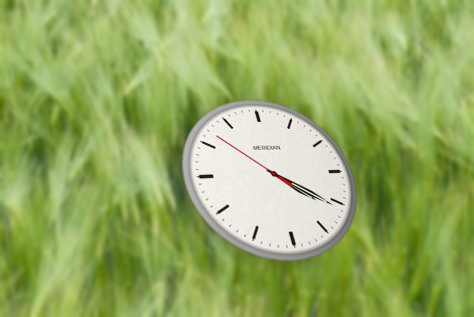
4.20.52
